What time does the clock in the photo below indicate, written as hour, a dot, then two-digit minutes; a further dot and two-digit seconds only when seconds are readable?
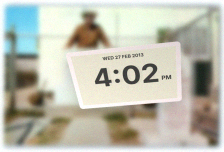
4.02
